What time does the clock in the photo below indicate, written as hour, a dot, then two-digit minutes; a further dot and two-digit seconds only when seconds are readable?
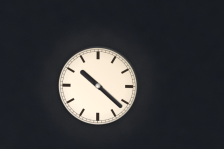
10.22
